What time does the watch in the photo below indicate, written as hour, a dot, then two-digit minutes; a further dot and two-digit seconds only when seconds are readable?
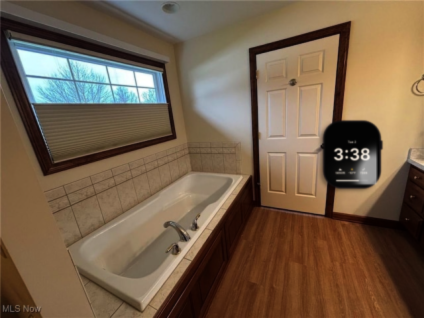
3.38
